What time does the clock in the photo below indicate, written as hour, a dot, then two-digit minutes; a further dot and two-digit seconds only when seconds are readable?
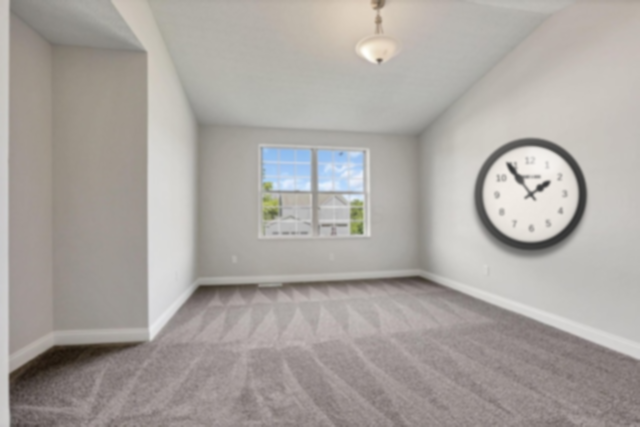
1.54
